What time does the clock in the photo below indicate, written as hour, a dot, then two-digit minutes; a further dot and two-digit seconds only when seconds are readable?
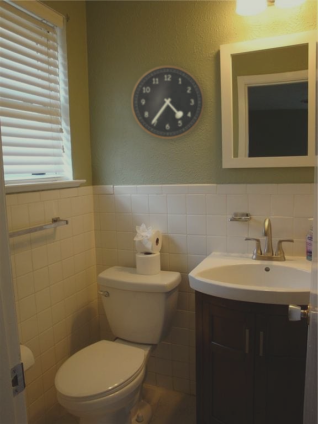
4.36
